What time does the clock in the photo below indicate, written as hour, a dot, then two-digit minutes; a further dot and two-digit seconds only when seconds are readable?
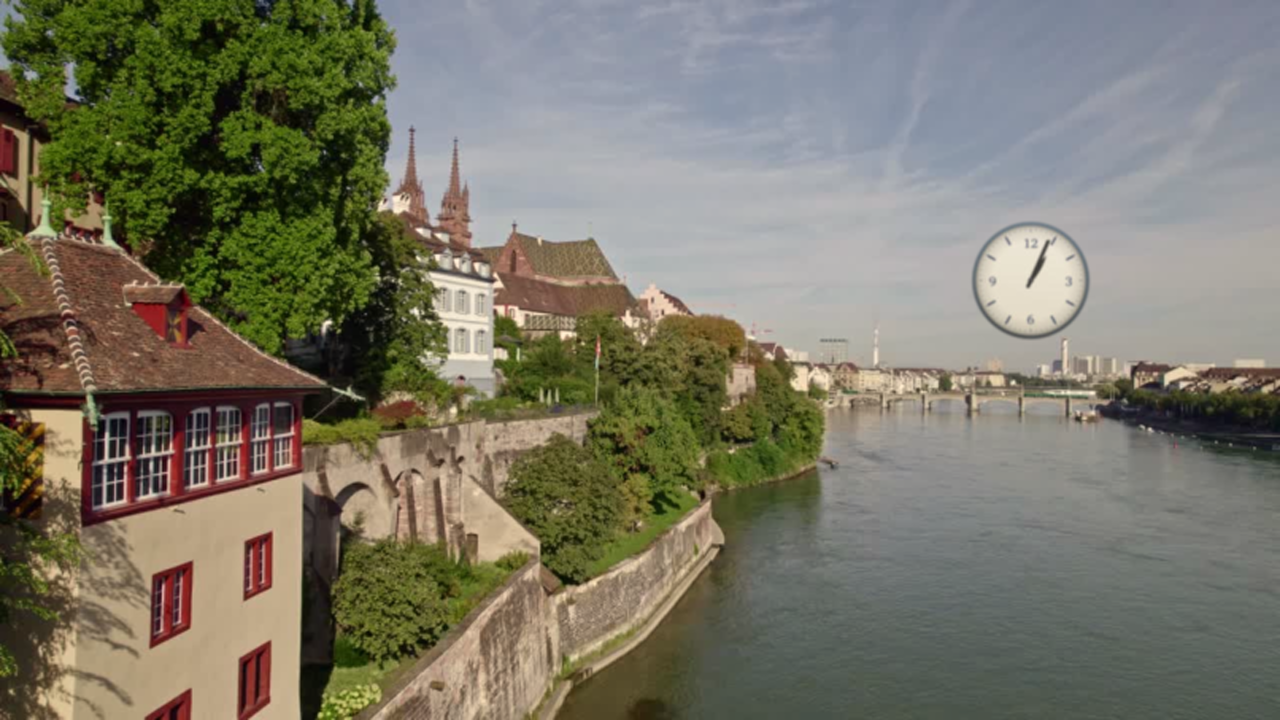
1.04
